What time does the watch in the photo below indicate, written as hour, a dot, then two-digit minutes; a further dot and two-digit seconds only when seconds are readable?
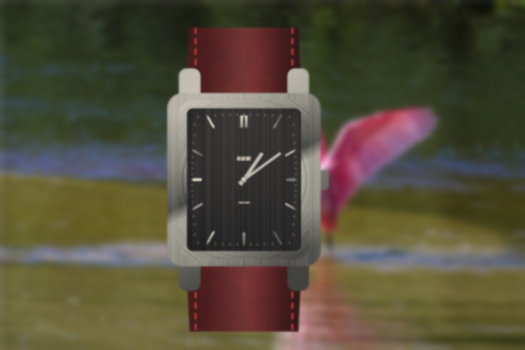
1.09
